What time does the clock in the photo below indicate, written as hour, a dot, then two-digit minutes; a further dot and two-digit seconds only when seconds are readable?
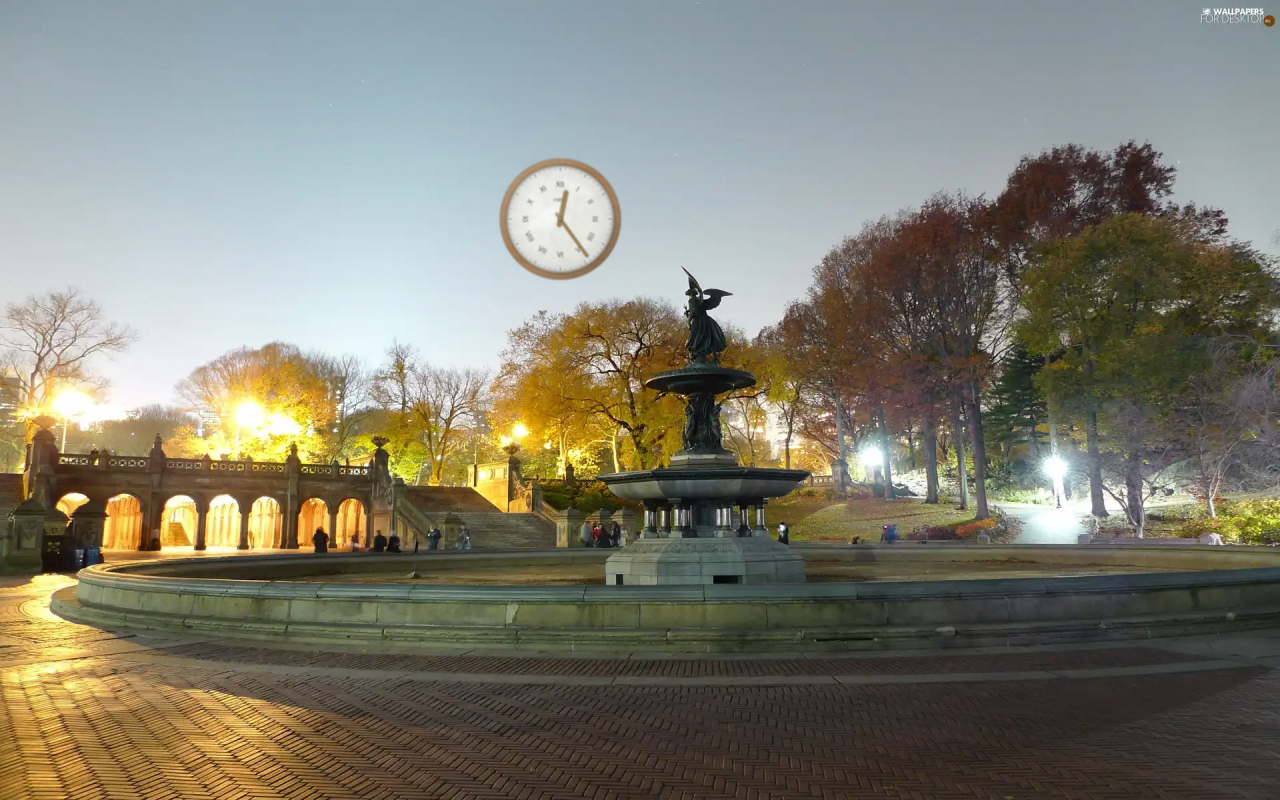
12.24
